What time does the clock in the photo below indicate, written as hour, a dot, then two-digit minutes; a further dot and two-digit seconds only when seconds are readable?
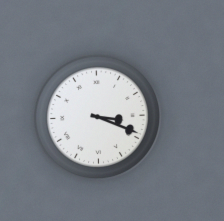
3.19
